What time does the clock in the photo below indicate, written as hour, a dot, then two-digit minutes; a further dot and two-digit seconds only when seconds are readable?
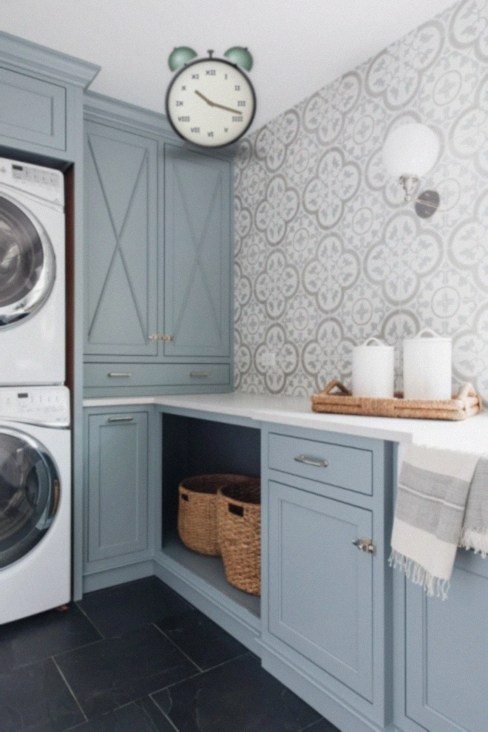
10.18
